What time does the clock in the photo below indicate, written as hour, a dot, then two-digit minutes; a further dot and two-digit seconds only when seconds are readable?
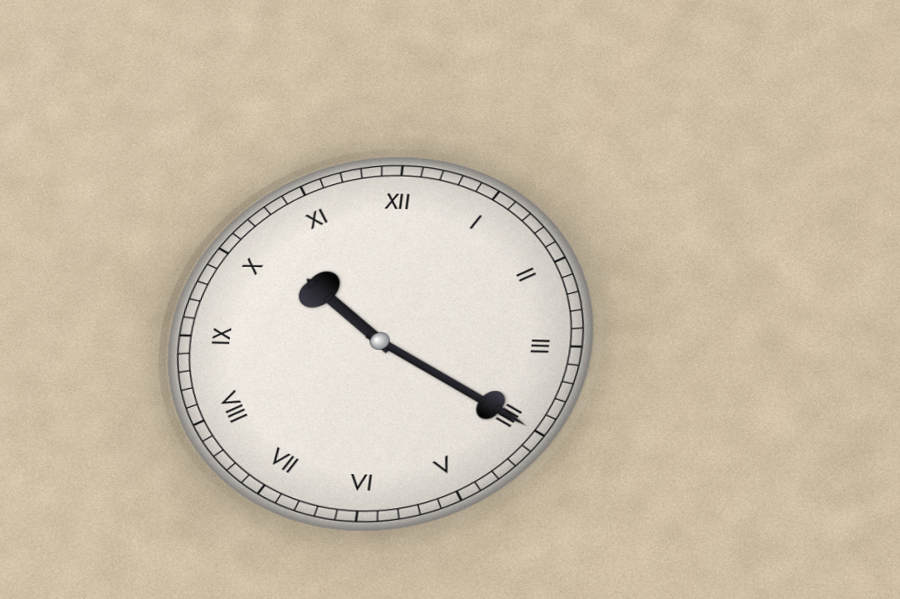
10.20
